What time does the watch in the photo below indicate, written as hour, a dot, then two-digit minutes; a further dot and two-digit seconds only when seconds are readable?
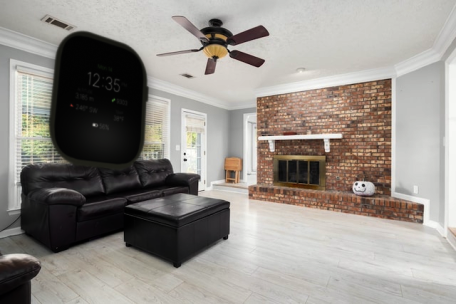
12.35
